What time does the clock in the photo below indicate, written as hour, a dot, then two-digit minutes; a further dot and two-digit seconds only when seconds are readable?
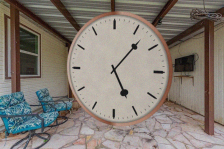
5.07
